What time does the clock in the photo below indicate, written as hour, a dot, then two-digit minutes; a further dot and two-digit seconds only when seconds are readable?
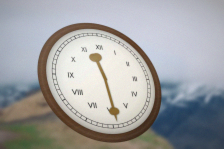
11.29
